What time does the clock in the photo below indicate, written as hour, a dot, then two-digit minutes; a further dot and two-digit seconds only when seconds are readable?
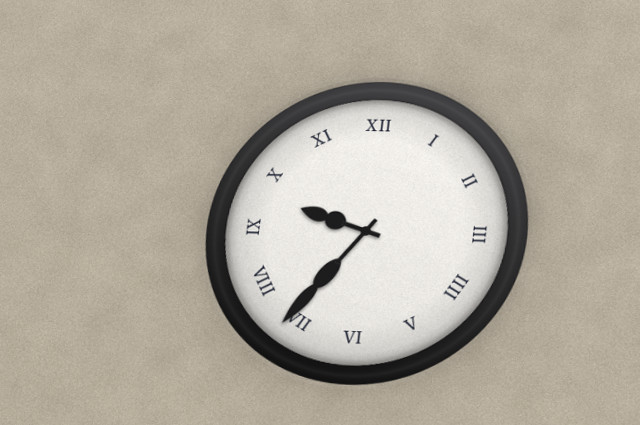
9.36
